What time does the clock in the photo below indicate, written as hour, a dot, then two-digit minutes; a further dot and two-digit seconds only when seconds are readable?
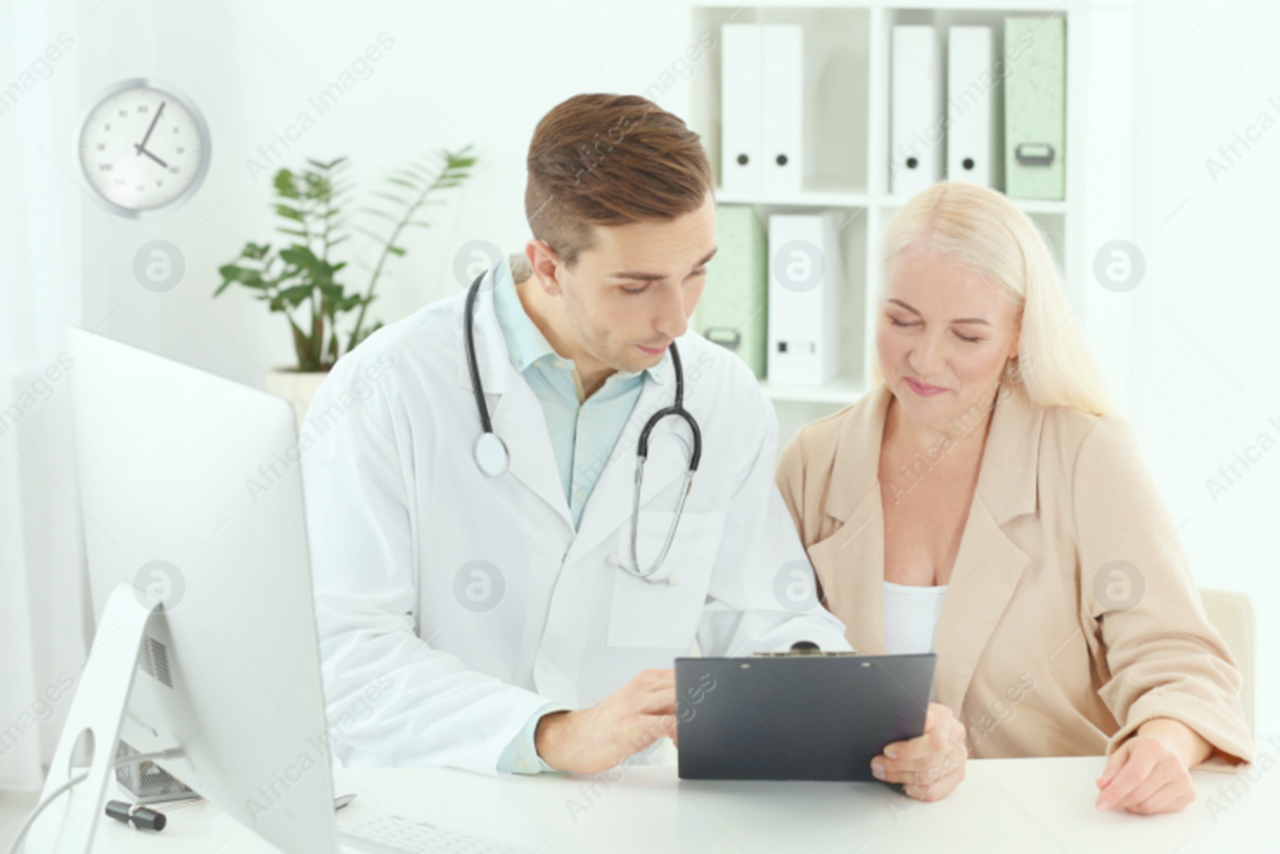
4.04
